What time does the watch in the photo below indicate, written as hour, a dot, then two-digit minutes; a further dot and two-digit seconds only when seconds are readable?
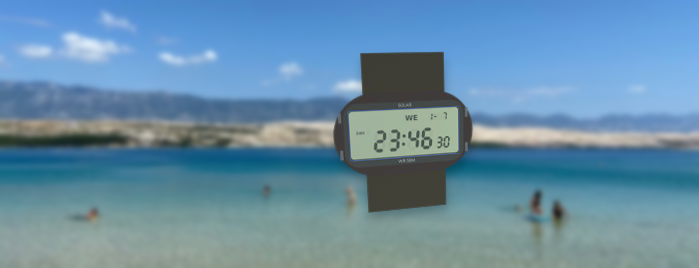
23.46.30
